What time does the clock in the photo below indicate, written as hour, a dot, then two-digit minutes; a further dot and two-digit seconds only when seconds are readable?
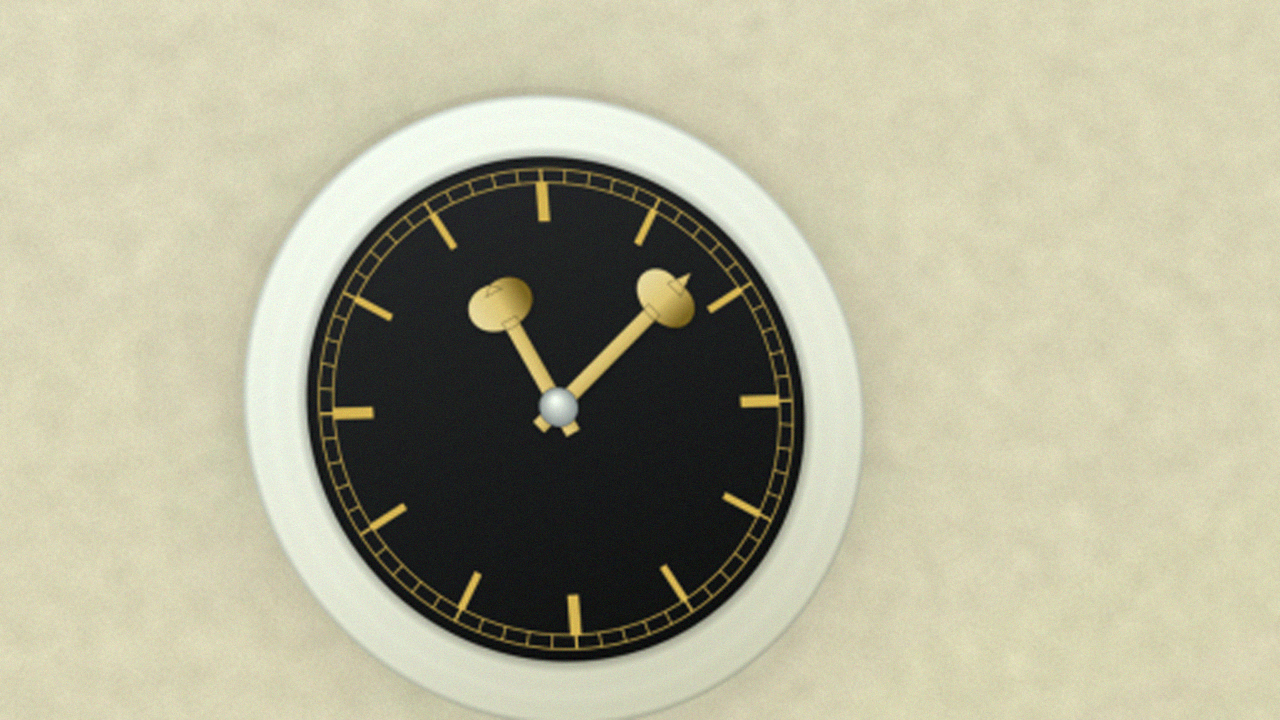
11.08
